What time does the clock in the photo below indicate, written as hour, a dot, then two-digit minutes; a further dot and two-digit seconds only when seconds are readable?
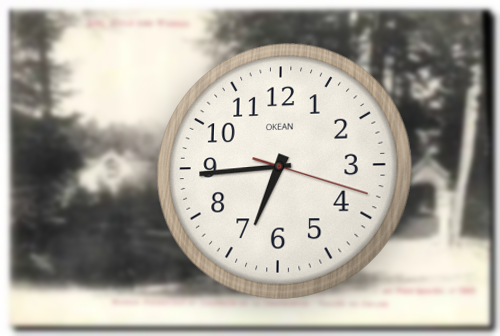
6.44.18
